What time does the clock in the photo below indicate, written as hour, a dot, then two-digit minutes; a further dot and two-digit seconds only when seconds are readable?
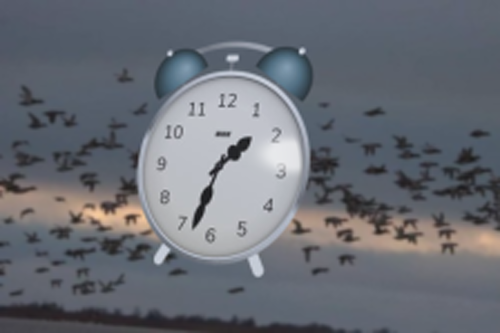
1.33
